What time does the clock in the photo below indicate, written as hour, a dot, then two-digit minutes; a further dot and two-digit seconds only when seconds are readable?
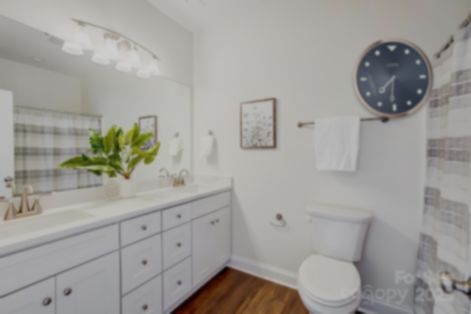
7.31
